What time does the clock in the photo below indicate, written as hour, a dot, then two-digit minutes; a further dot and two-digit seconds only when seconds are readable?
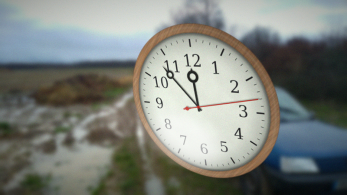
11.53.13
